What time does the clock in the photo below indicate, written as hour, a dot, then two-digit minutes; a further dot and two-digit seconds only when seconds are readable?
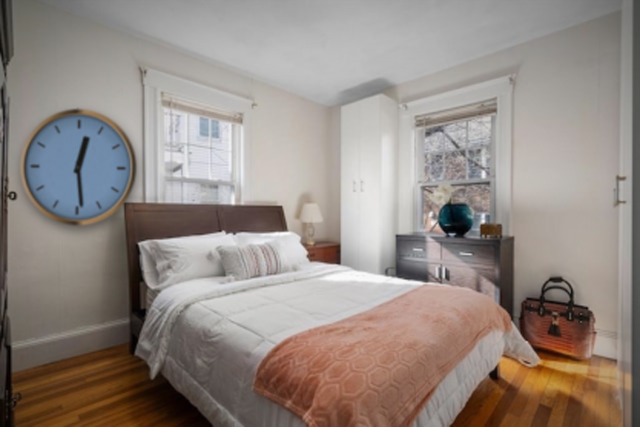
12.29
